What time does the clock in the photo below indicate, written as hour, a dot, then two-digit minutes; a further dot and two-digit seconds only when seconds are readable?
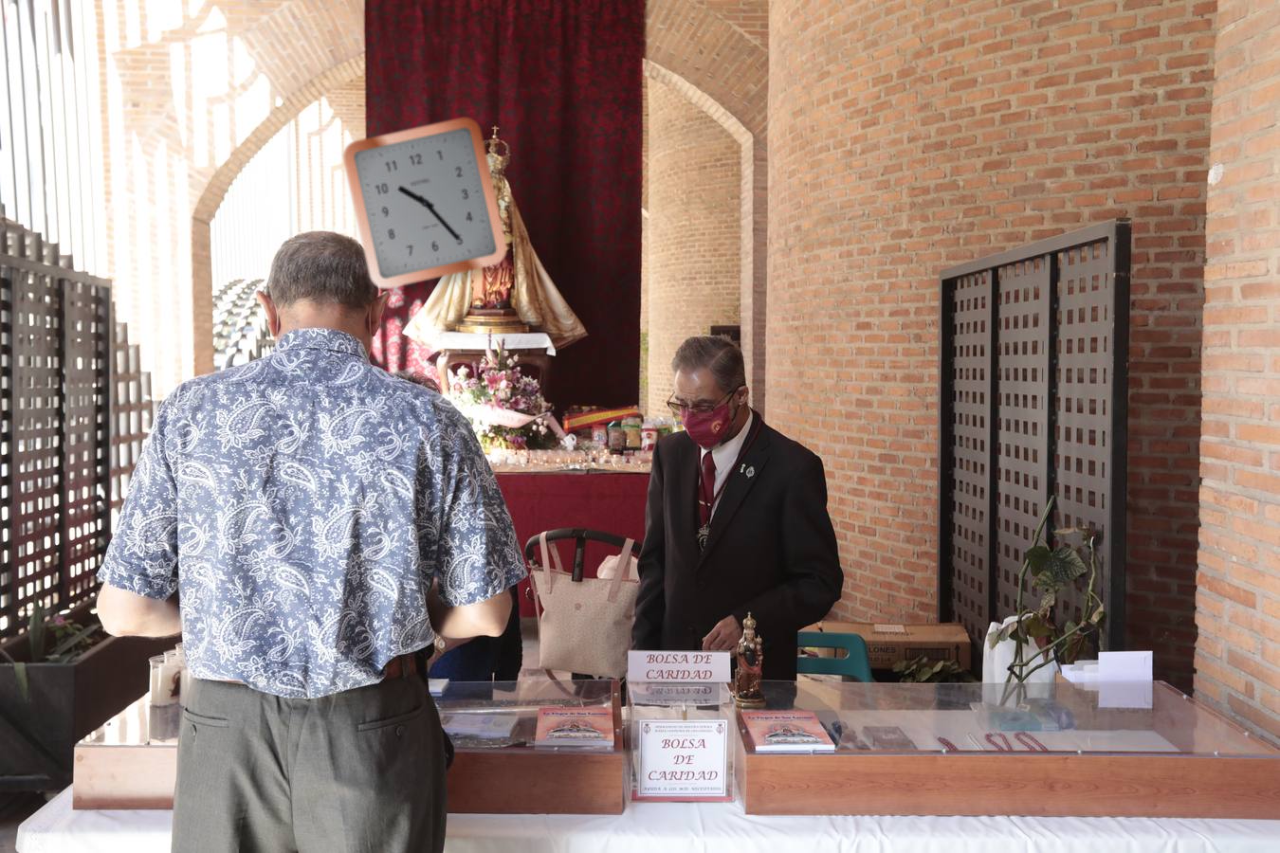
10.25
